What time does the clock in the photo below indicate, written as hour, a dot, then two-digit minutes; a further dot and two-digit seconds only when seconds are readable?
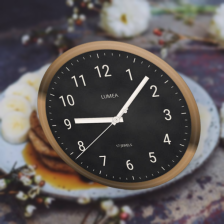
9.07.39
